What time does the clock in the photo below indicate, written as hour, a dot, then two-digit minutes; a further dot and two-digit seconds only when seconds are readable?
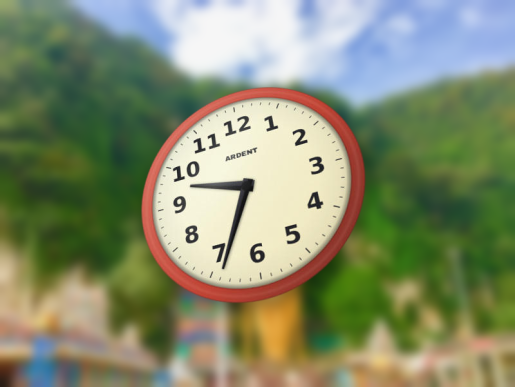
9.34
